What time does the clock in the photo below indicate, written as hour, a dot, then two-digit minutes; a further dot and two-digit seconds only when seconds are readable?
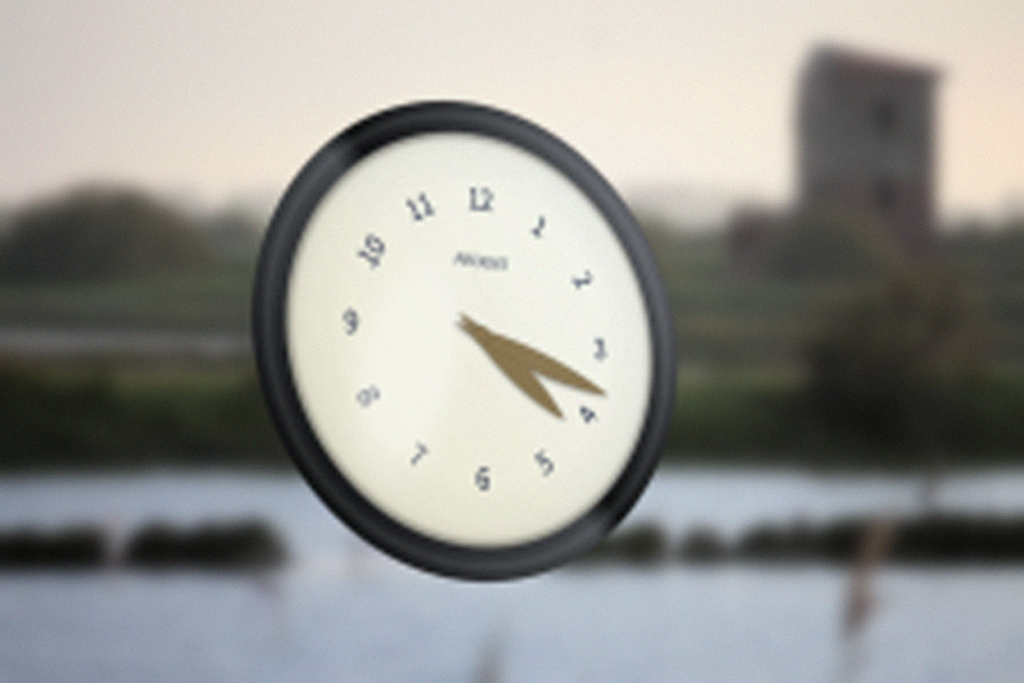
4.18
